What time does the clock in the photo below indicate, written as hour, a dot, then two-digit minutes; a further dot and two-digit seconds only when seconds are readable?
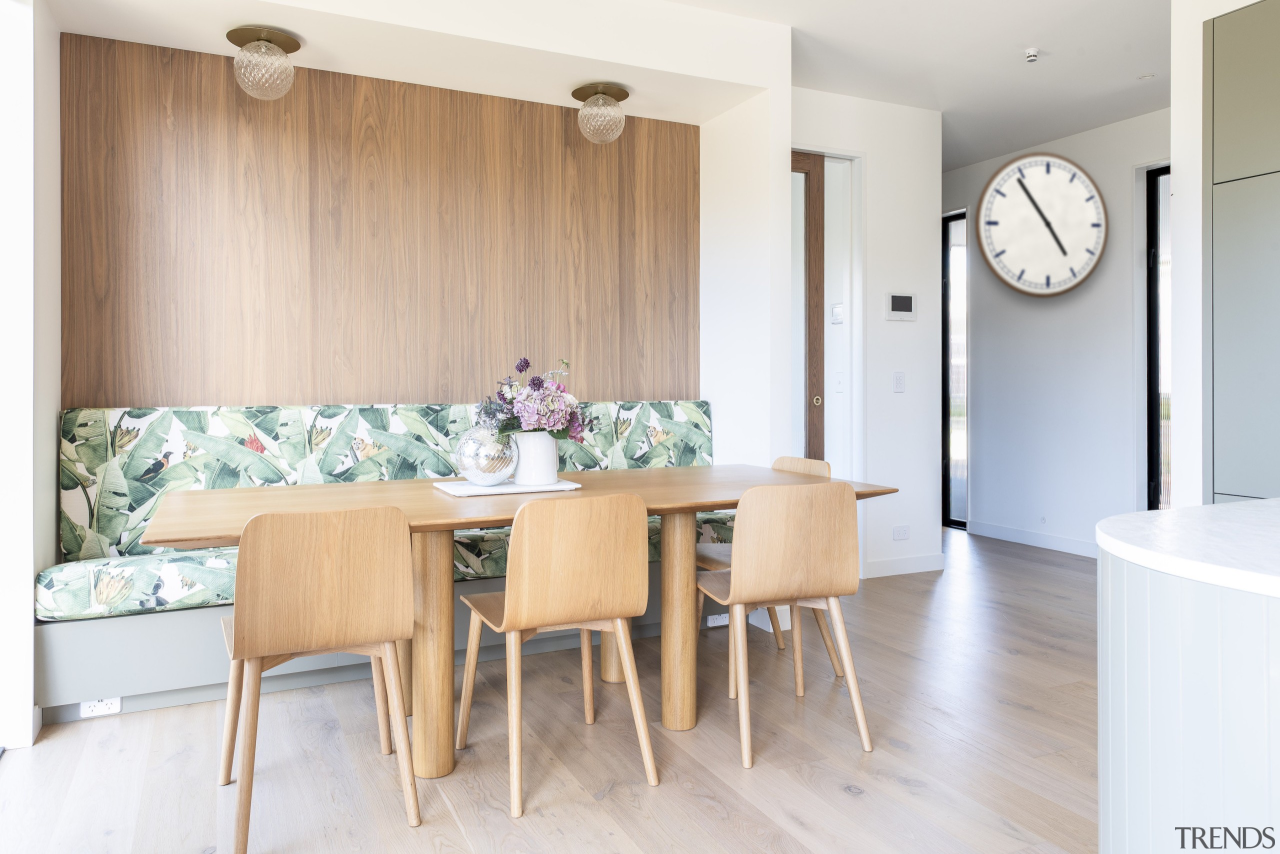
4.54
